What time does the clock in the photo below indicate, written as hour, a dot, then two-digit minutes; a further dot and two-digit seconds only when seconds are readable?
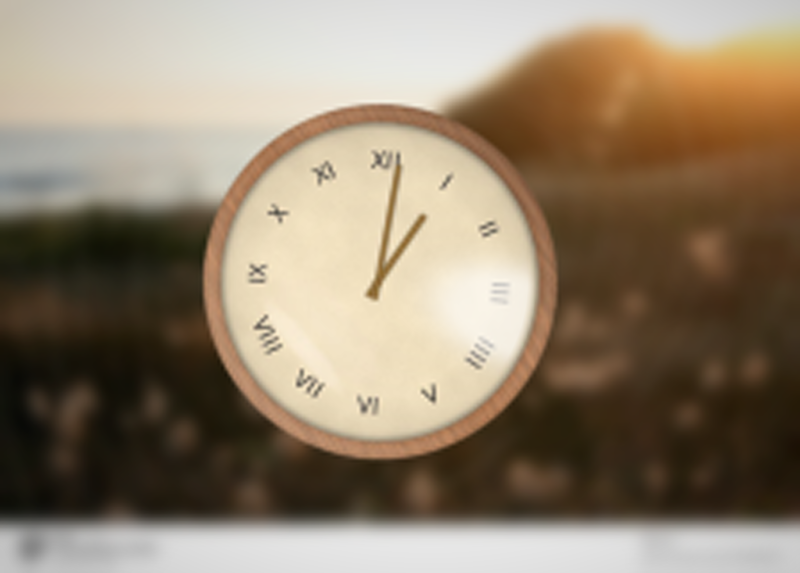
1.01
